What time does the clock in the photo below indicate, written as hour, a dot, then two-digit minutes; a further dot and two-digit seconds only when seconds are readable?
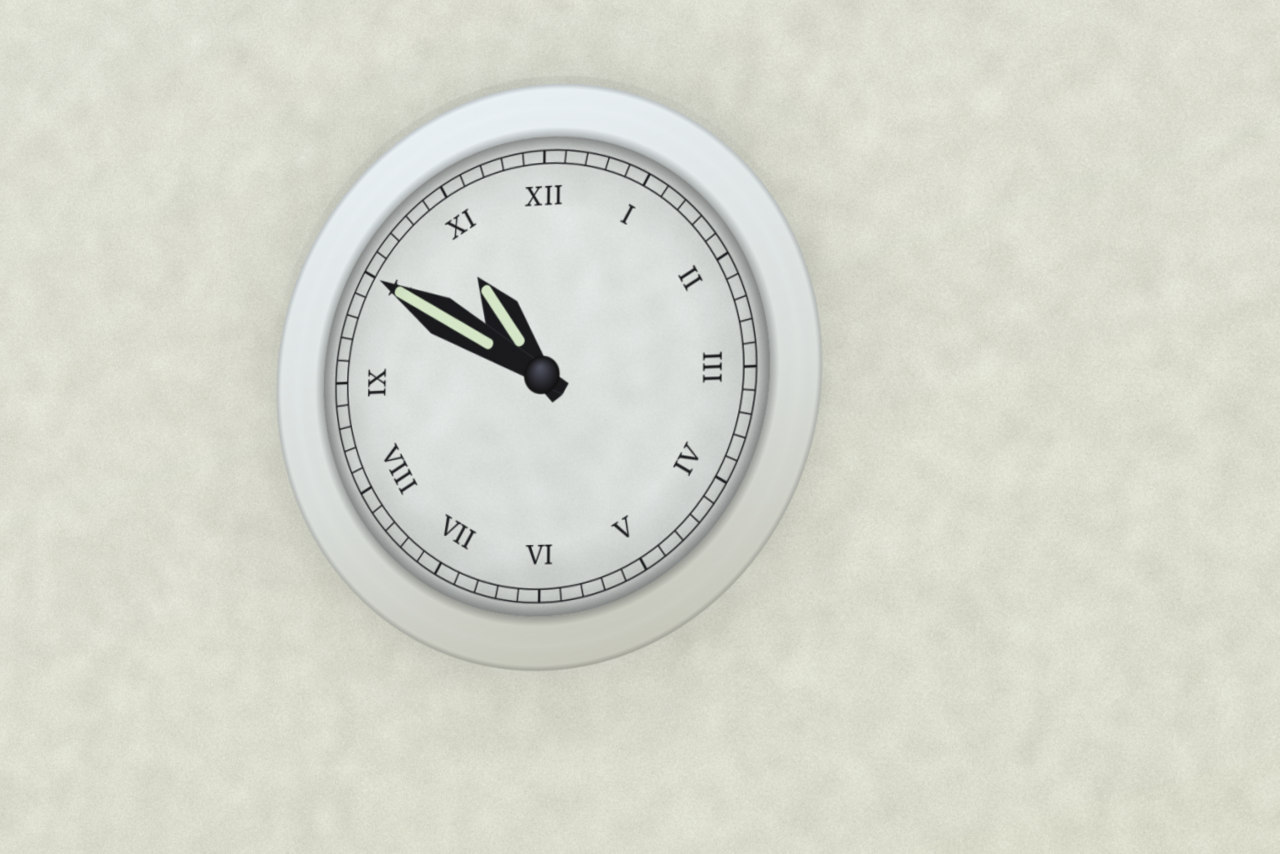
10.50
